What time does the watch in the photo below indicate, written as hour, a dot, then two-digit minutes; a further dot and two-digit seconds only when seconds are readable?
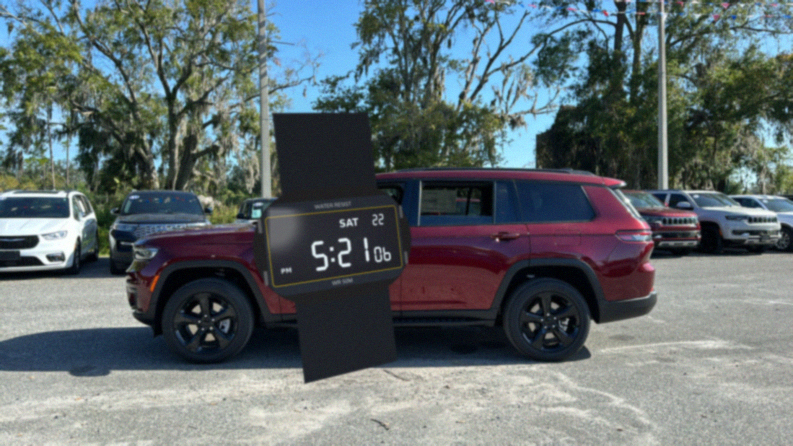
5.21.06
